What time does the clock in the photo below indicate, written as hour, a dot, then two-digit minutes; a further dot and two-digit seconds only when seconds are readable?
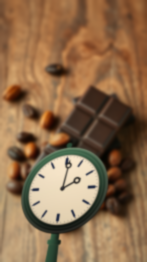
2.01
